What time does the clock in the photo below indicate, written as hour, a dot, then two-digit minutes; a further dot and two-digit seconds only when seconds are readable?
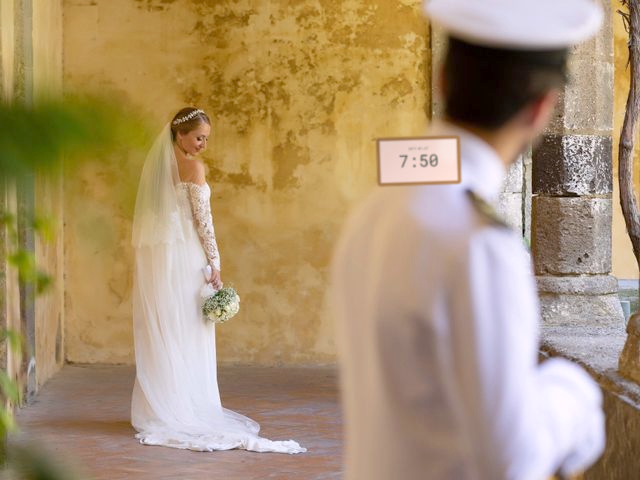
7.50
